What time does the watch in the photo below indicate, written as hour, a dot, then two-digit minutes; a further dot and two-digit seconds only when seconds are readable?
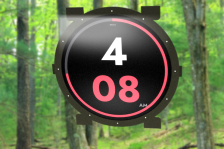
4.08
